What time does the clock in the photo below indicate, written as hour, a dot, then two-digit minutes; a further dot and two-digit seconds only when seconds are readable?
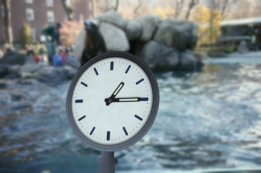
1.15
